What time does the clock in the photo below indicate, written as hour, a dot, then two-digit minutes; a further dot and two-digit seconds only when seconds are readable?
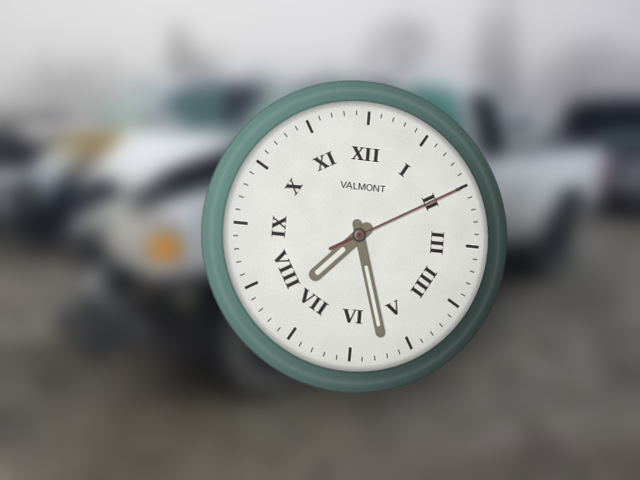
7.27.10
